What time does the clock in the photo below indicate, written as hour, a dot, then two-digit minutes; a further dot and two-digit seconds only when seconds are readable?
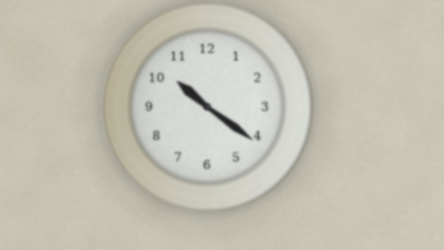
10.21
